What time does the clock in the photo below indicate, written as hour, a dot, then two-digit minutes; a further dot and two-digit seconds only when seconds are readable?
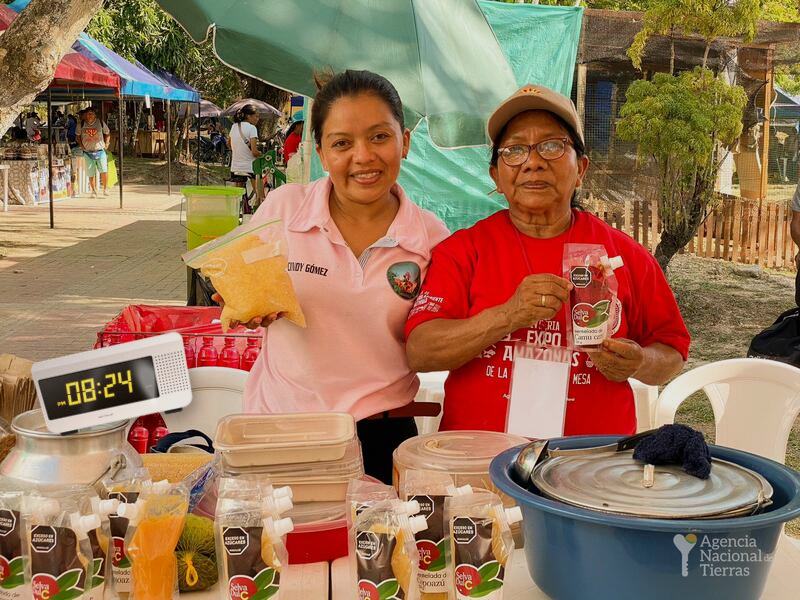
8.24
